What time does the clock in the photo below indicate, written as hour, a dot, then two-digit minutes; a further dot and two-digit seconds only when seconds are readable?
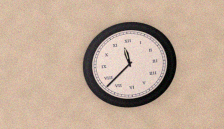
11.38
